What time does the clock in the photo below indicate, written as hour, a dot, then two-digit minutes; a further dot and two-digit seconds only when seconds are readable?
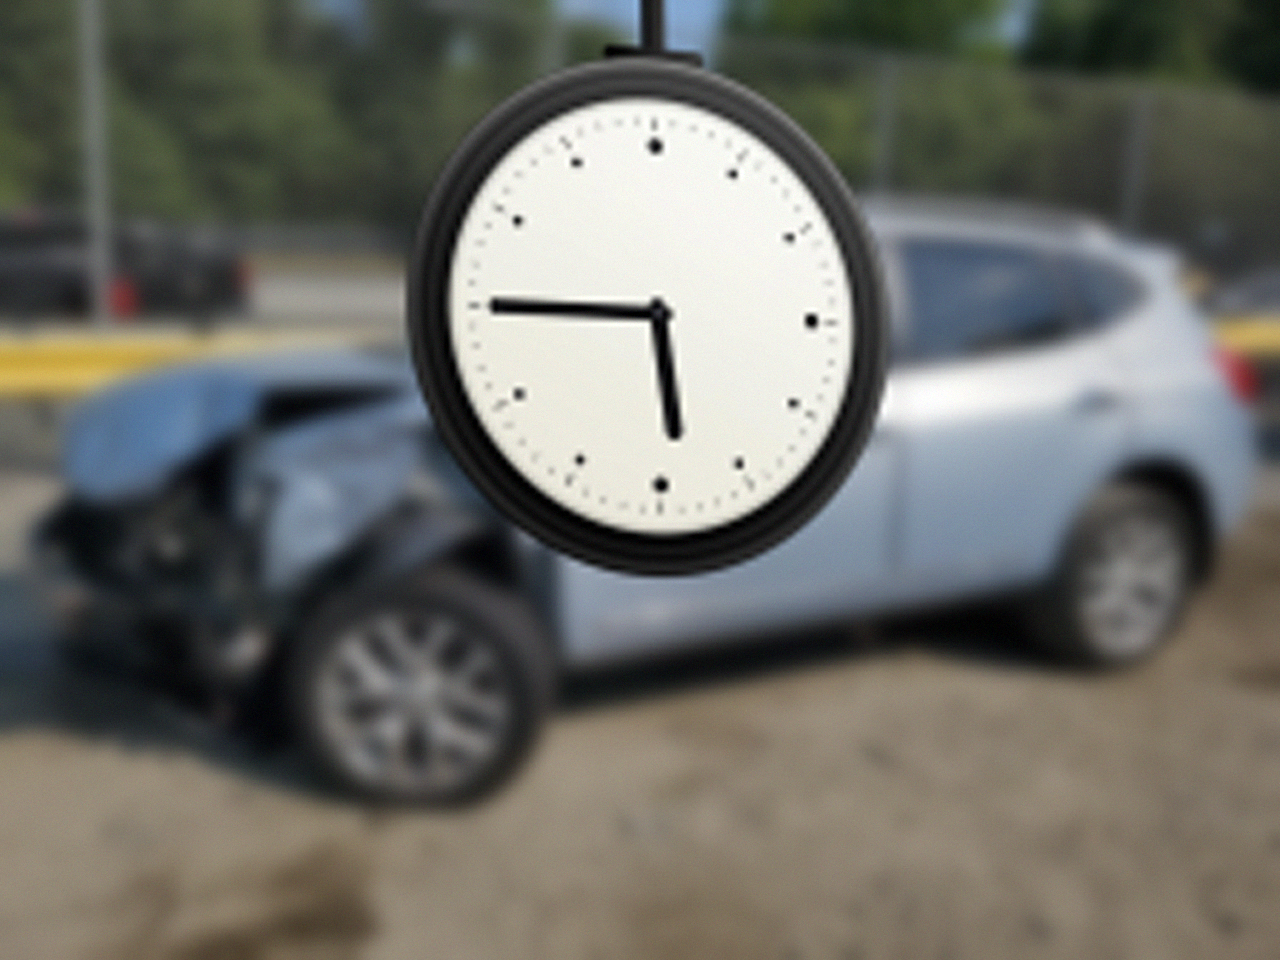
5.45
